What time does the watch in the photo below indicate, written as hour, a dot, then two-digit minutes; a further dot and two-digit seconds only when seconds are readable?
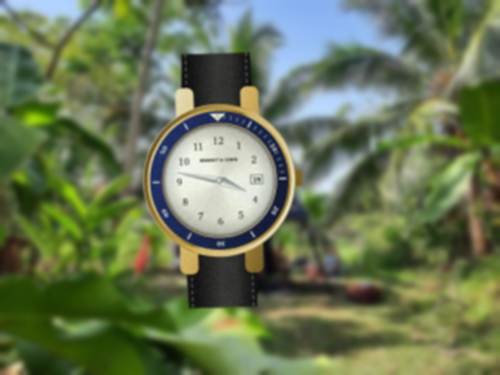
3.47
